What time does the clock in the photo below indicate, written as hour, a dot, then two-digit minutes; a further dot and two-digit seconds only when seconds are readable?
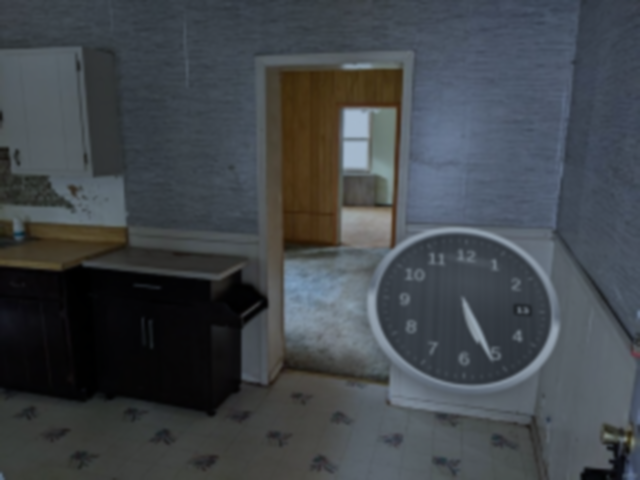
5.26
